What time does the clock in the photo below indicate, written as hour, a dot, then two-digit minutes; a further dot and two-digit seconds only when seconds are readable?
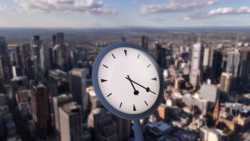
5.20
